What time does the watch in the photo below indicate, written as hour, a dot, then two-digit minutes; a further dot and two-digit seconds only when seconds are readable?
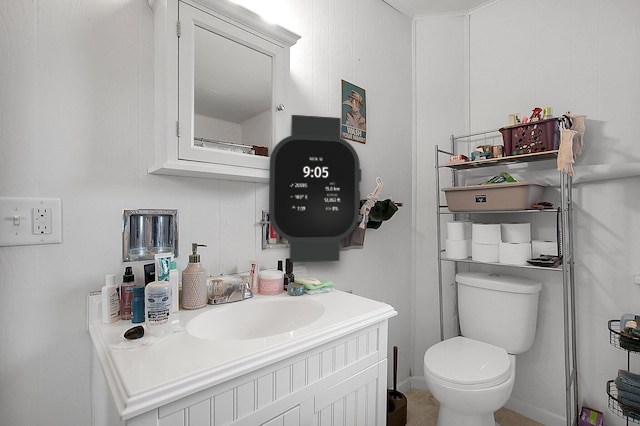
9.05
